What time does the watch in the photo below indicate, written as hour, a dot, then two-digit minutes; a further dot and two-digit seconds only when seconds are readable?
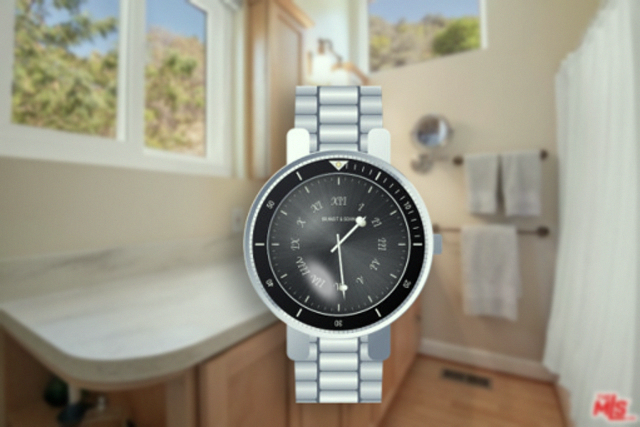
1.29
